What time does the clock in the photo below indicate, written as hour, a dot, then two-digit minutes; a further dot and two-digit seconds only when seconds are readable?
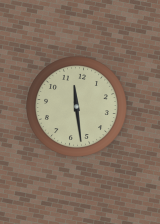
11.27
